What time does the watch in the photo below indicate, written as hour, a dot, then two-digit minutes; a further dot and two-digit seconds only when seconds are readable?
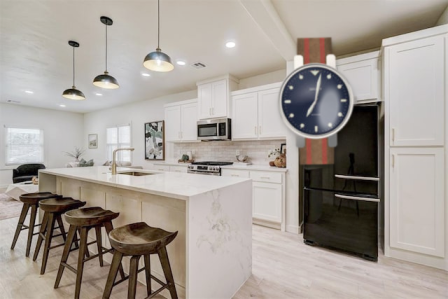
7.02
